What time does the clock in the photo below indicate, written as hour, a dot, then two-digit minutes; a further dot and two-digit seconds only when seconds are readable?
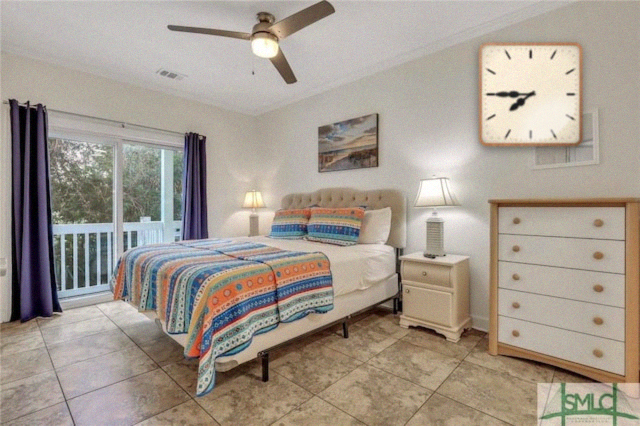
7.45
